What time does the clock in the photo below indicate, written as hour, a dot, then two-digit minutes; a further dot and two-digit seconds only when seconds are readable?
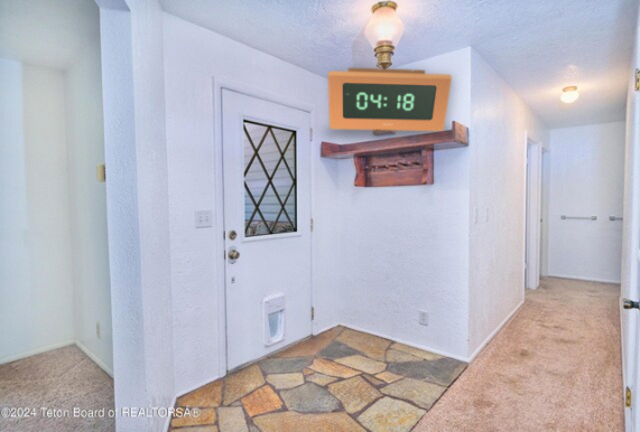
4.18
